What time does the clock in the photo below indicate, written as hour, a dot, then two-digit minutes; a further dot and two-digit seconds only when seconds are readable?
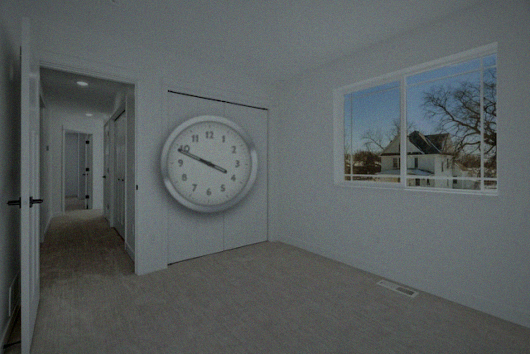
3.49
